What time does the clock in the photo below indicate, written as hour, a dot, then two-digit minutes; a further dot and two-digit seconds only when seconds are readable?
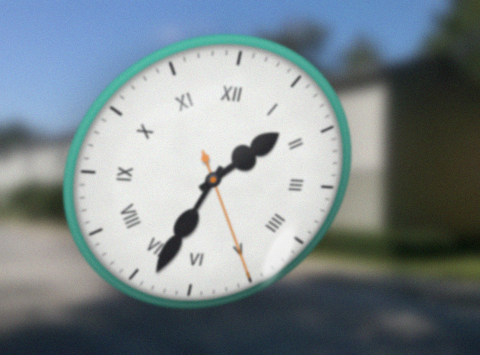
1.33.25
